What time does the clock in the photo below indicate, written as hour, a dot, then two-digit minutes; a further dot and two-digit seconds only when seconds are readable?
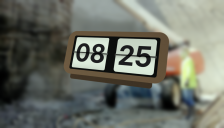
8.25
